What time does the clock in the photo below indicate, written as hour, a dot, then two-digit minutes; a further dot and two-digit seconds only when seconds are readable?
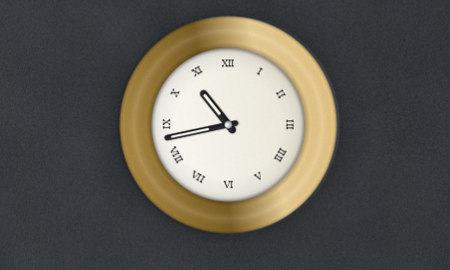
10.43
